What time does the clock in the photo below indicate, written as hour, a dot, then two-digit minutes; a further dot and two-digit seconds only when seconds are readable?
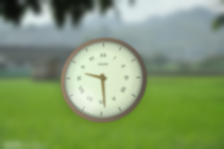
9.29
